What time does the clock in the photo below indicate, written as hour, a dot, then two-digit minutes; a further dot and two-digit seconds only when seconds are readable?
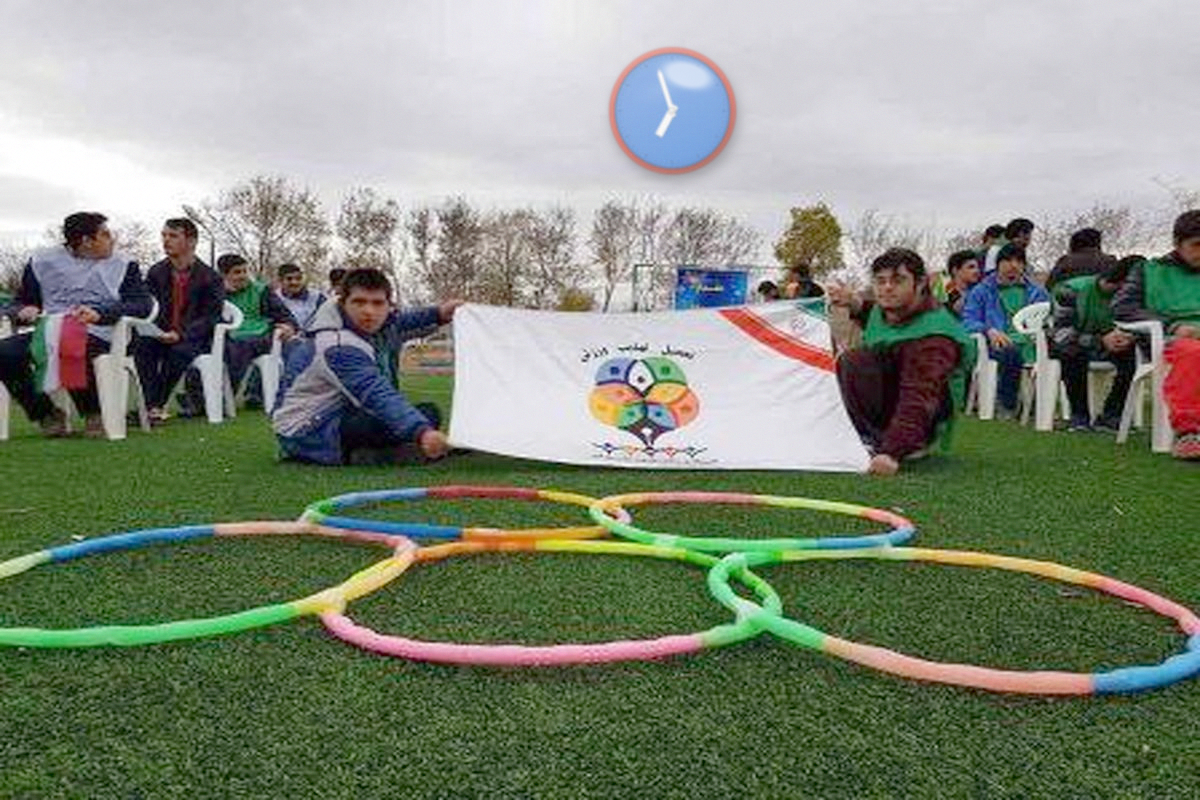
6.57
